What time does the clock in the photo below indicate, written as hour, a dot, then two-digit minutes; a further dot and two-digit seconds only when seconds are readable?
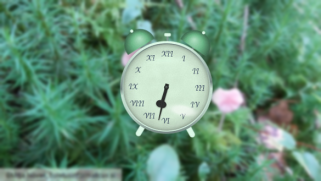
6.32
